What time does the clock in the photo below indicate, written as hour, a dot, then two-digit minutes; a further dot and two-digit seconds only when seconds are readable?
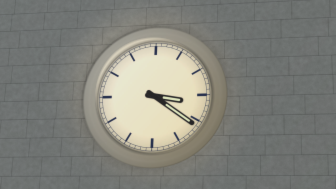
3.21
